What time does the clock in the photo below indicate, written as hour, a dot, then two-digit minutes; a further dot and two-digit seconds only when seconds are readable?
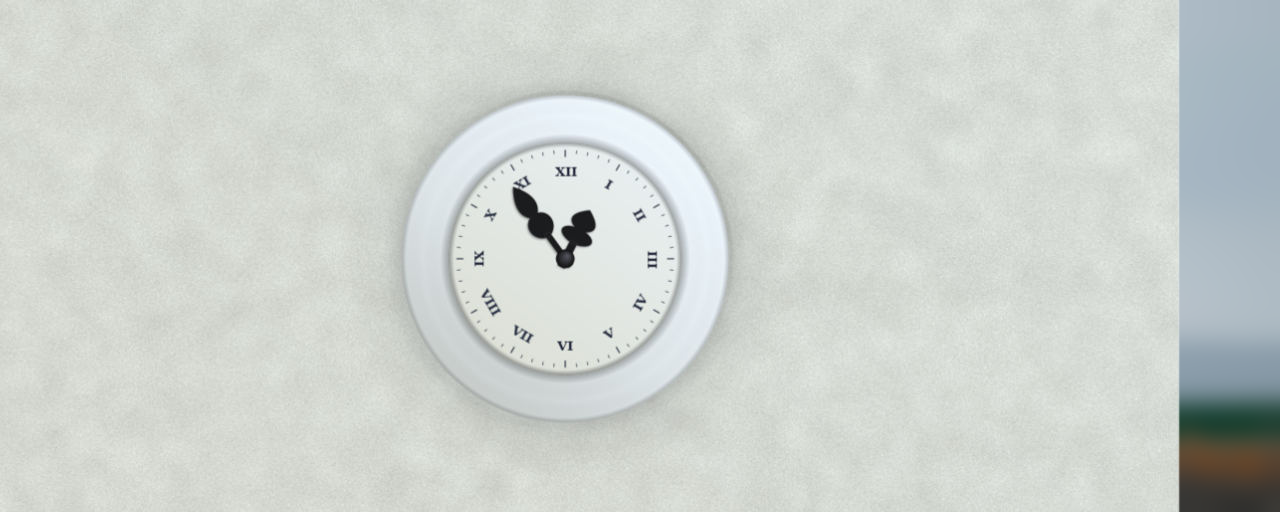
12.54
